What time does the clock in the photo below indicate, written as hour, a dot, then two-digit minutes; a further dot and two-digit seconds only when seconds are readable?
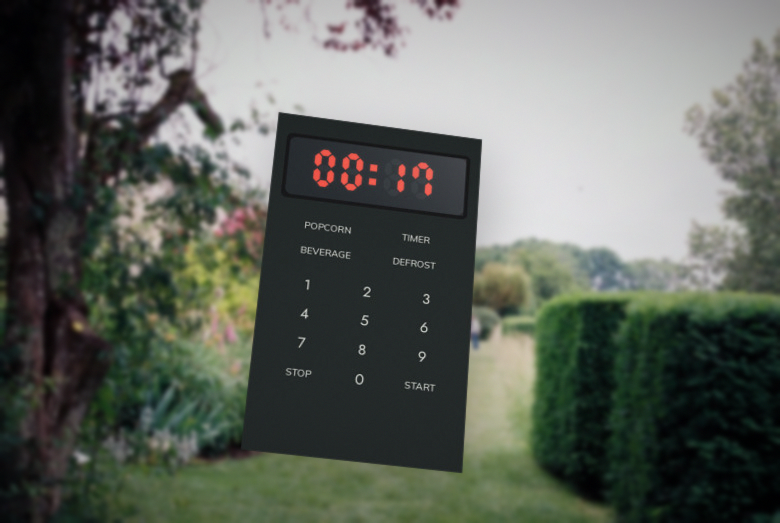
0.17
